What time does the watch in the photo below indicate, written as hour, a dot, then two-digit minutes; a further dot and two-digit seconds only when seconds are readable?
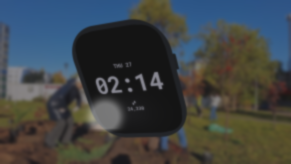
2.14
